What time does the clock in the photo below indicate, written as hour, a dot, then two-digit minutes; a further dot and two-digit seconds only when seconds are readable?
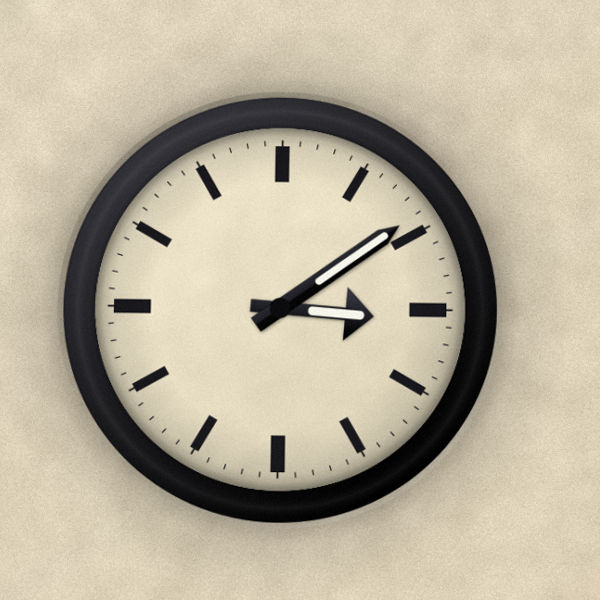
3.09
